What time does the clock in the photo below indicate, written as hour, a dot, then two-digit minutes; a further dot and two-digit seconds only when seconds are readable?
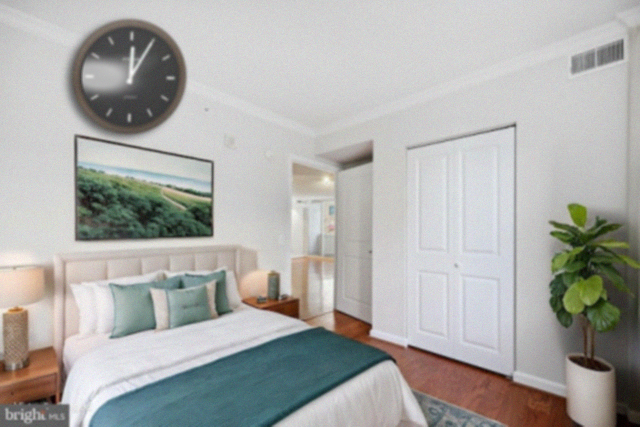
12.05
